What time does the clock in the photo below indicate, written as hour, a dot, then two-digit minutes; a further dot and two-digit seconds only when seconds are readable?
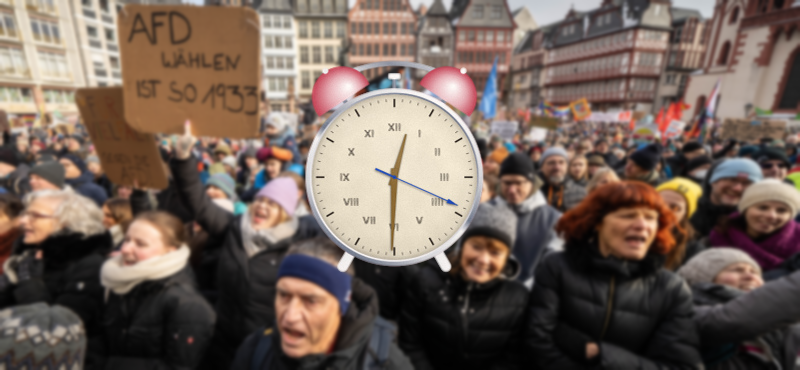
12.30.19
